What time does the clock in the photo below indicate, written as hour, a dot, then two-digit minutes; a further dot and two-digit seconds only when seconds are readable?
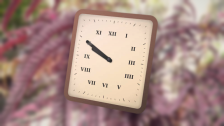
9.50
